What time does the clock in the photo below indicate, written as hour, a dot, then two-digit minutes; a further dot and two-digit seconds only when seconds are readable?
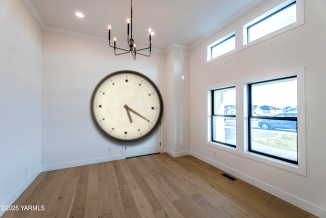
5.20
